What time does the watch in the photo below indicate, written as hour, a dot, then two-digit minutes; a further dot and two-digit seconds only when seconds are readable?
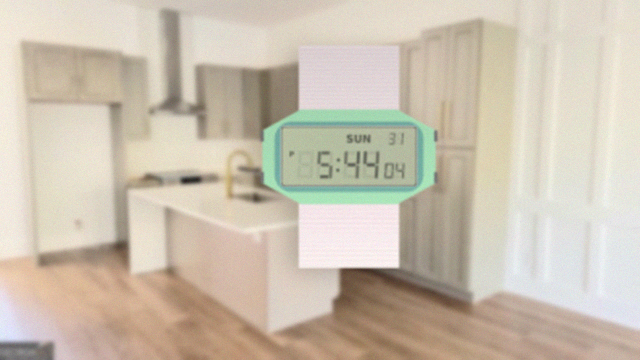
5.44.04
